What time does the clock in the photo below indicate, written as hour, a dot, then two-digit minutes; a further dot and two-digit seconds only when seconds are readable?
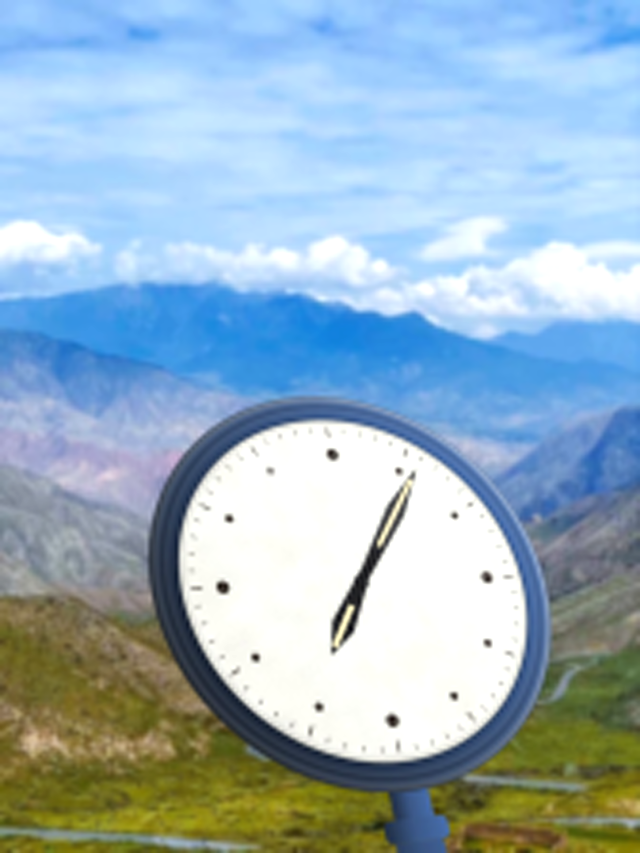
7.06
